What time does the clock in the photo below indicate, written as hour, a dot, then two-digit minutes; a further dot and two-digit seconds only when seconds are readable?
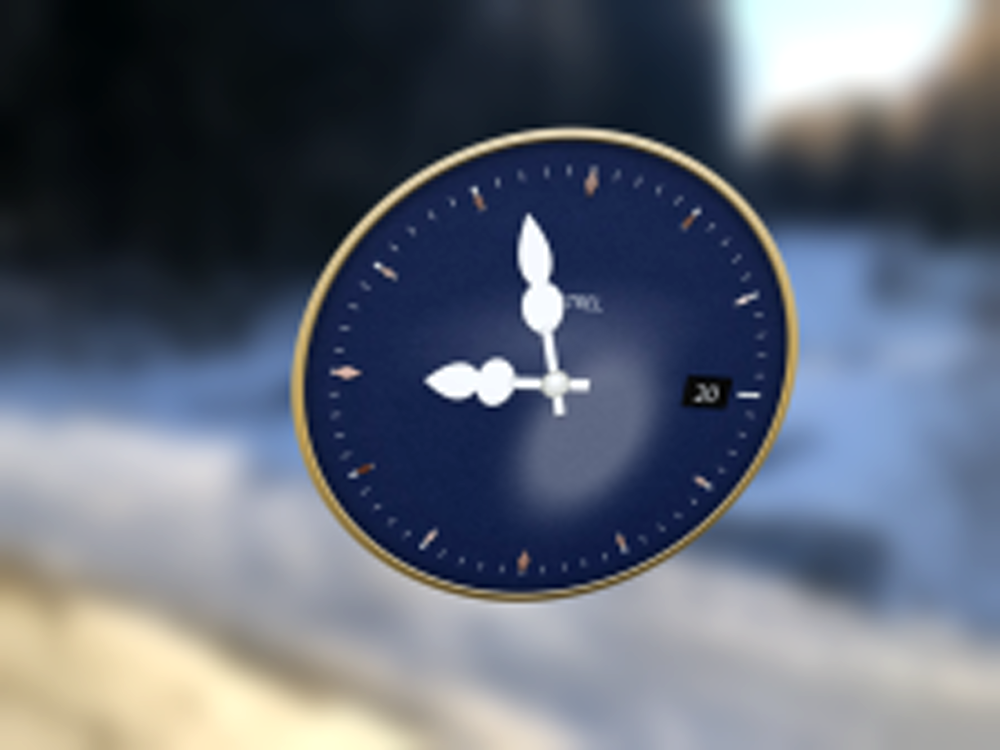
8.57
